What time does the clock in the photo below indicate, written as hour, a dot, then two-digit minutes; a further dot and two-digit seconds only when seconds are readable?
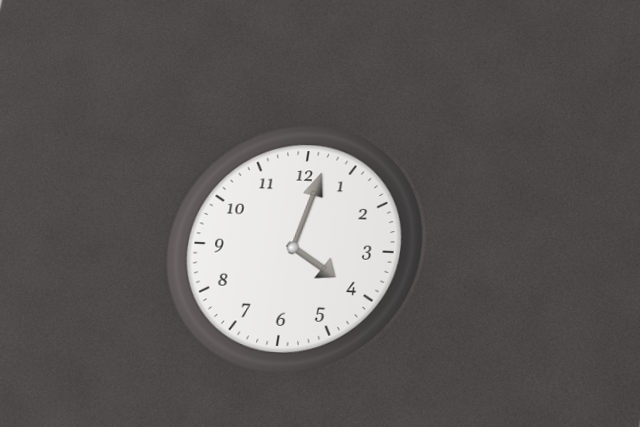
4.02
